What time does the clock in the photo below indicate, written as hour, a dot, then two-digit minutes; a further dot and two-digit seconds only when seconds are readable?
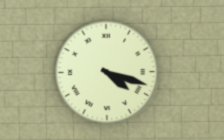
4.18
